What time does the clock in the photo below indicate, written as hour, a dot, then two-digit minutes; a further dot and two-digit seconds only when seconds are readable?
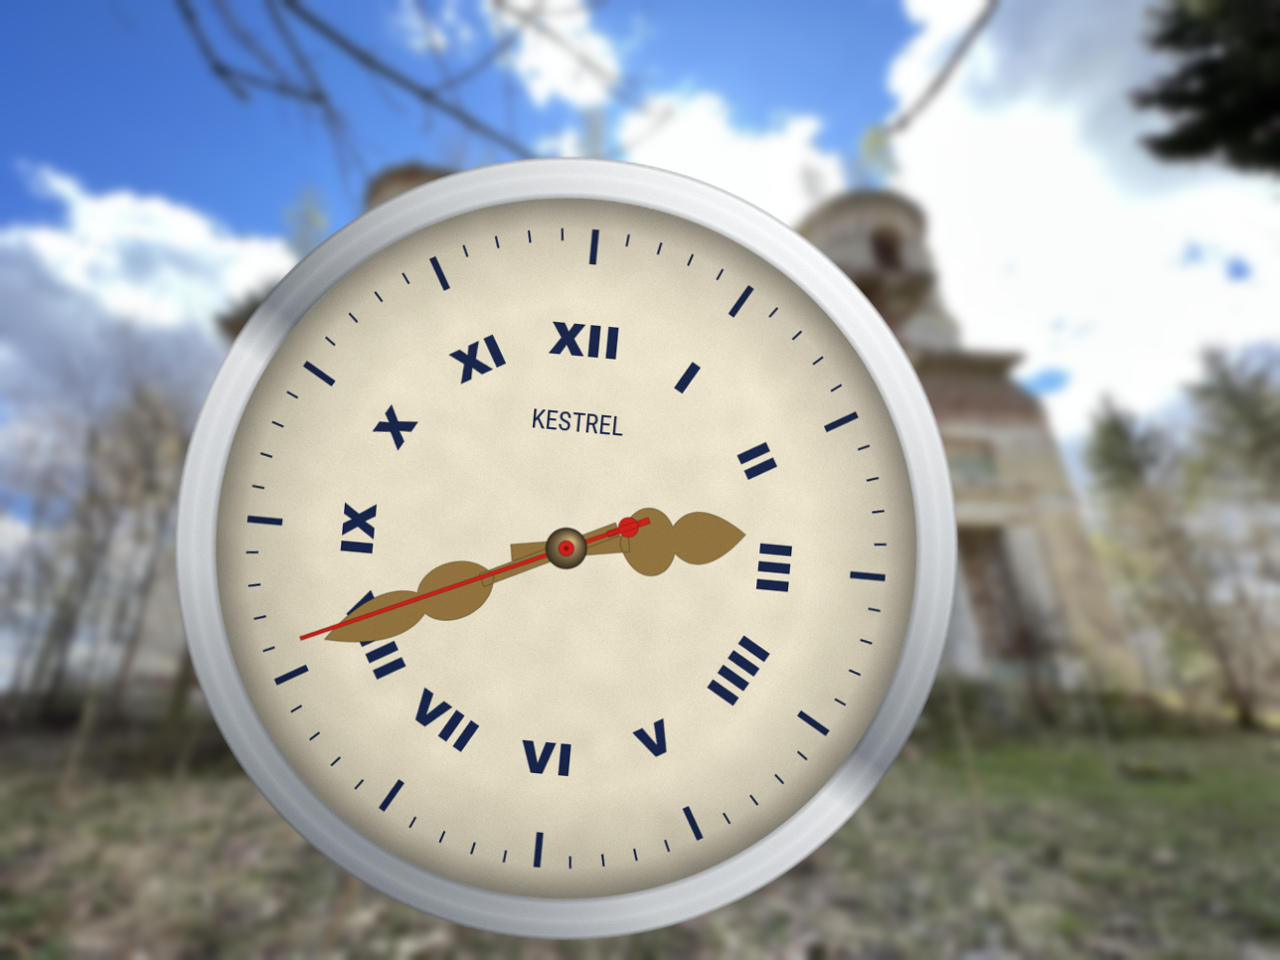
2.40.41
